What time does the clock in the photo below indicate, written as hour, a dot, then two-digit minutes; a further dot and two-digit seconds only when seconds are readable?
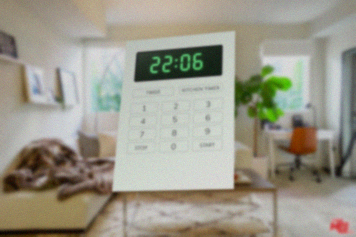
22.06
